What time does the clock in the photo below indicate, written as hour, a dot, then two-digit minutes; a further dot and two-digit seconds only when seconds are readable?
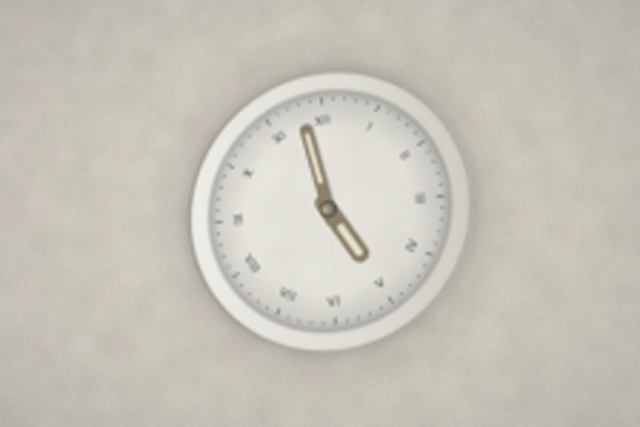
4.58
